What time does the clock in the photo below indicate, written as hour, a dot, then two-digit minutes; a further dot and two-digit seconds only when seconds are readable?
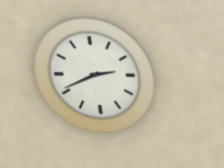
2.41
